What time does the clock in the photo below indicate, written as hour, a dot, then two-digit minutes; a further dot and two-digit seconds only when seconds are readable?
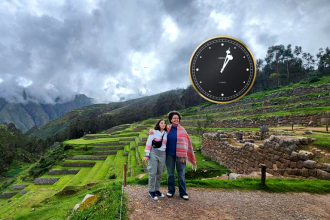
1.03
